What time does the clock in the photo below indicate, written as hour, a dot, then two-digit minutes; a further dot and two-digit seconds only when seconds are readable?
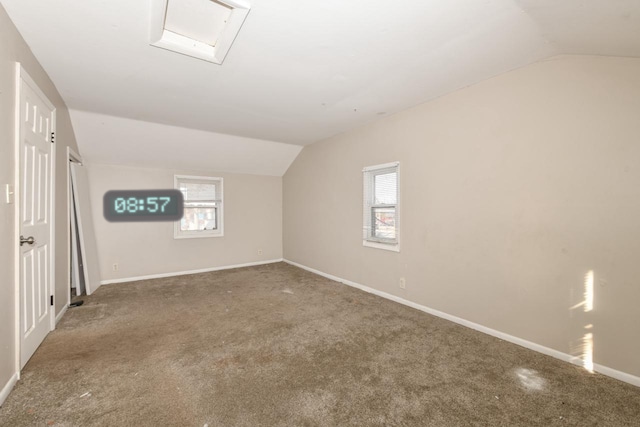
8.57
